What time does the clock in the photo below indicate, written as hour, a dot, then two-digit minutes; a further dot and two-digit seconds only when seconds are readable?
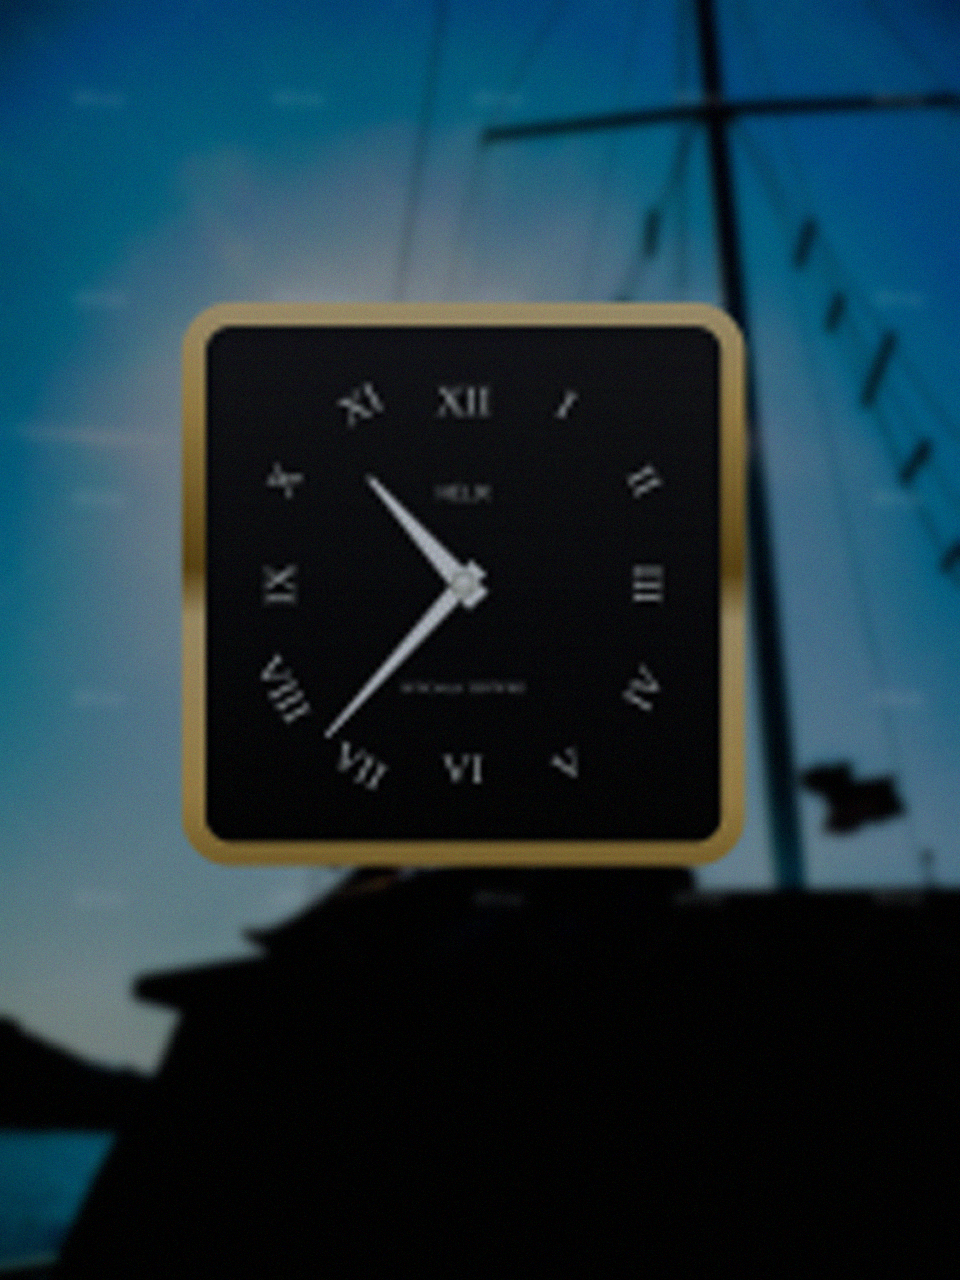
10.37
